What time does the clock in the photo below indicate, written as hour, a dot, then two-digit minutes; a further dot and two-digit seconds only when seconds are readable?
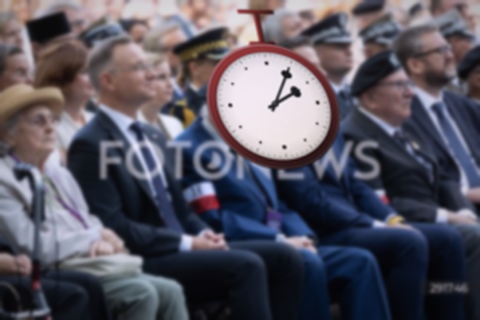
2.05
